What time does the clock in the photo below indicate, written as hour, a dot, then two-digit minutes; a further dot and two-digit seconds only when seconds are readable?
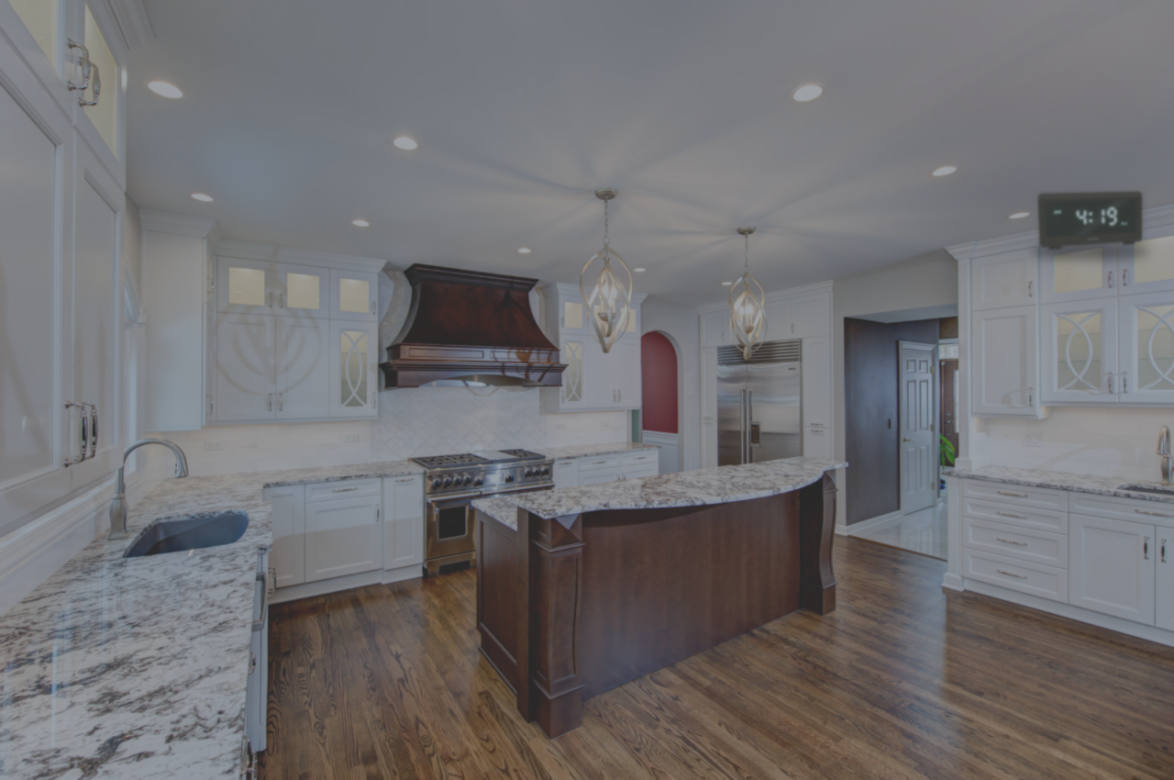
4.19
